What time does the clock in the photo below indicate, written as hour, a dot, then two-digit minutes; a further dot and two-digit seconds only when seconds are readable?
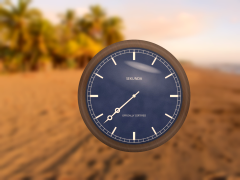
7.38
